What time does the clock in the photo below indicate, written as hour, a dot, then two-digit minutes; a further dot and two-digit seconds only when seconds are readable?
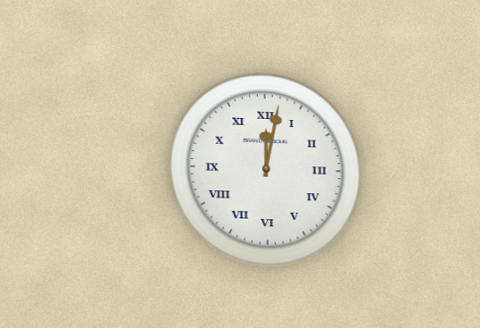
12.02
